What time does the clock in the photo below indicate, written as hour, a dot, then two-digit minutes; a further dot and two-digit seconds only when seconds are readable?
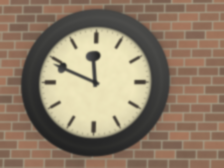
11.49
